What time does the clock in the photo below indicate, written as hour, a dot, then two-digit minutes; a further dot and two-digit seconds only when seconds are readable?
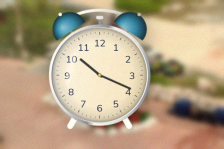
10.19
